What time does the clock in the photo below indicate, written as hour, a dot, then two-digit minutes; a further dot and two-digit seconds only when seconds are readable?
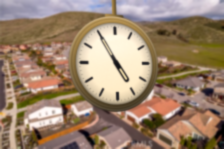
4.55
